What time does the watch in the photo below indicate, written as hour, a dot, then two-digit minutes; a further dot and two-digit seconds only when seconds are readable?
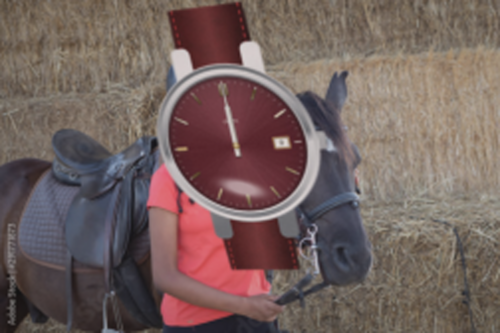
12.00
